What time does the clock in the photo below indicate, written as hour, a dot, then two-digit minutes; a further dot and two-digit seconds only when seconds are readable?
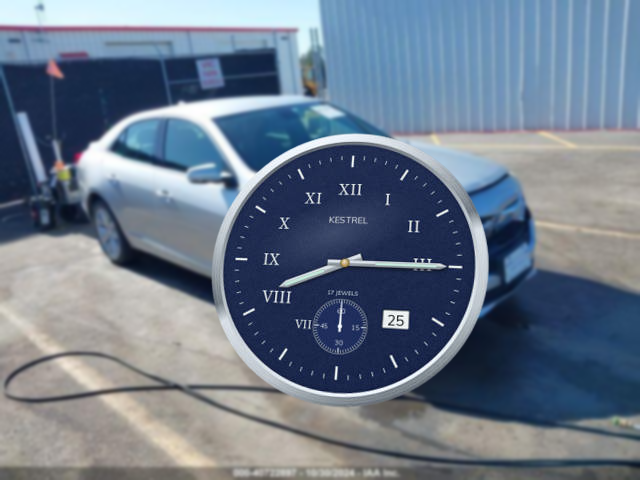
8.15
